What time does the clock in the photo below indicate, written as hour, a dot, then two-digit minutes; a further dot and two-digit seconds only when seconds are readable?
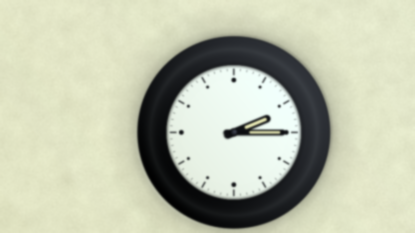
2.15
